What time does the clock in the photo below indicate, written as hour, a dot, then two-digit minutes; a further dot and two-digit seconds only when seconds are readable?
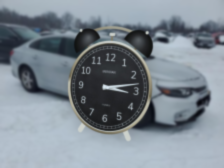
3.13
